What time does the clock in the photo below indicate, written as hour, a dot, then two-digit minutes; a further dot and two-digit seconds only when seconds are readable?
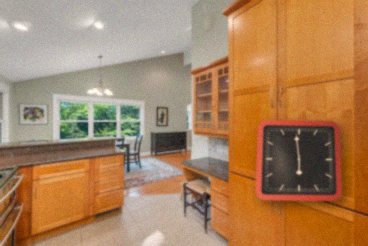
5.59
